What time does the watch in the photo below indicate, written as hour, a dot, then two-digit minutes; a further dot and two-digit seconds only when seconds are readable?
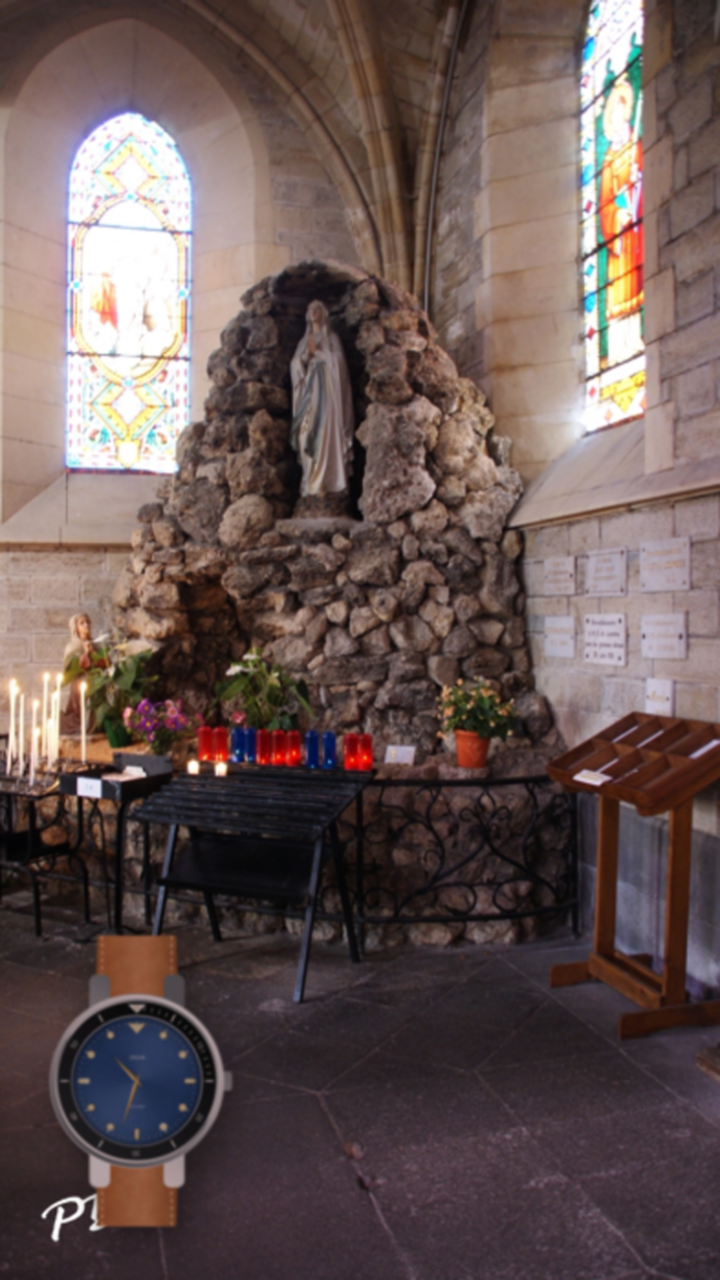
10.33
